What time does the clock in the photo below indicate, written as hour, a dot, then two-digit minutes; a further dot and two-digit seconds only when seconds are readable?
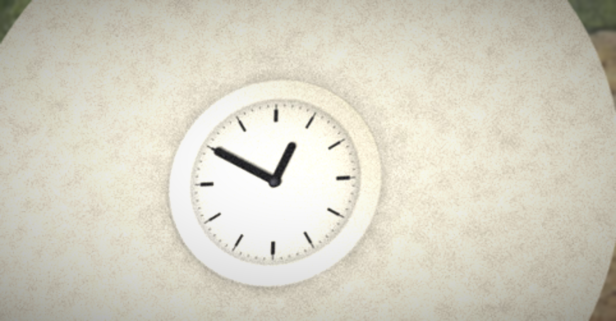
12.50
